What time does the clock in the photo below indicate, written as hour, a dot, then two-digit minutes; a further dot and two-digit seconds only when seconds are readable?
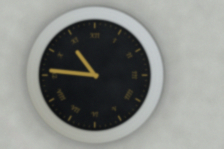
10.46
